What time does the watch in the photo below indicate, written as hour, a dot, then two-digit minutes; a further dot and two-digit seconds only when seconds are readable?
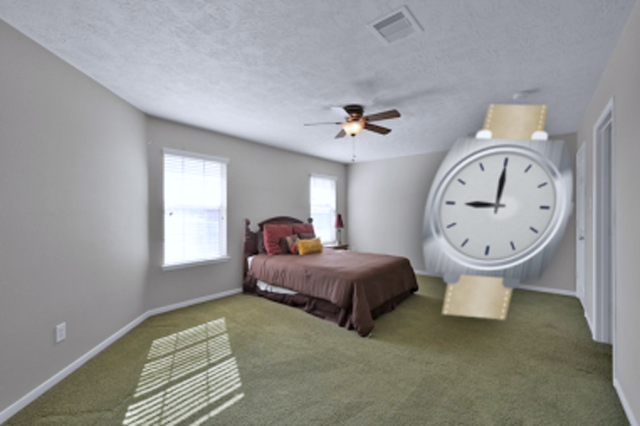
9.00
